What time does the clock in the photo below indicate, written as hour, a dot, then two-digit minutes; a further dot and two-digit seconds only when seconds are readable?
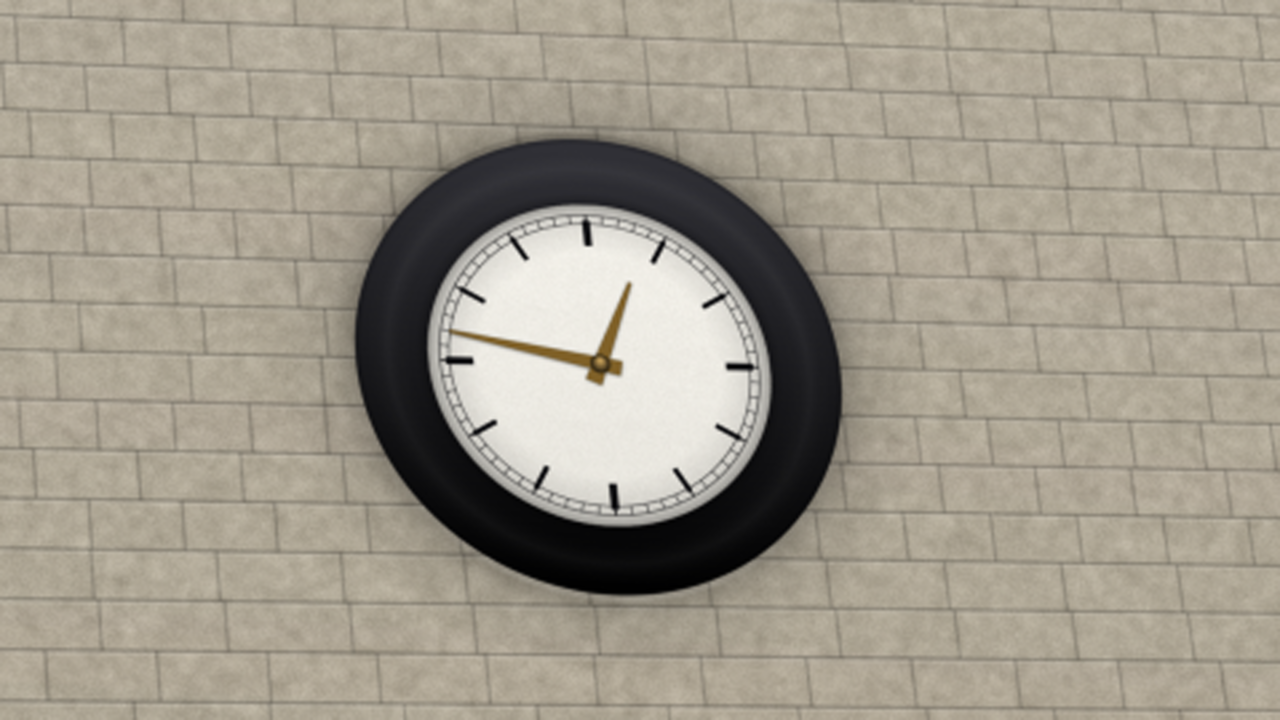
12.47
